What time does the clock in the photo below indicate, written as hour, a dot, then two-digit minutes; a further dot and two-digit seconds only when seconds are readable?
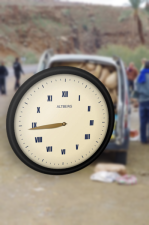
8.44
